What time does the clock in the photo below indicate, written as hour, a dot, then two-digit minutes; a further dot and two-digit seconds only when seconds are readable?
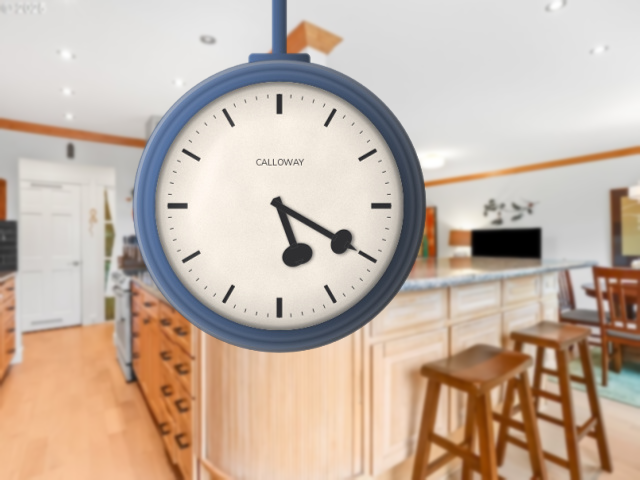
5.20
